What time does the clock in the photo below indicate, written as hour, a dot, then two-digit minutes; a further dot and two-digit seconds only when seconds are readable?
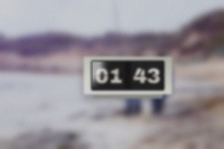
1.43
